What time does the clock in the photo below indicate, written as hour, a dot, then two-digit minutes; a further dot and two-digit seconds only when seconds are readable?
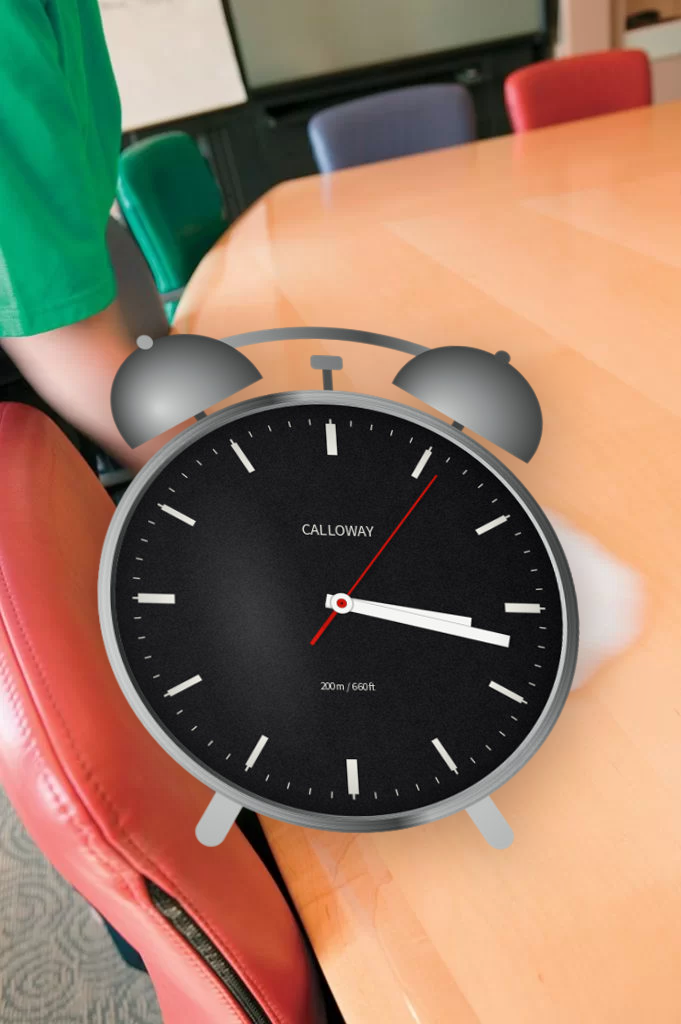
3.17.06
